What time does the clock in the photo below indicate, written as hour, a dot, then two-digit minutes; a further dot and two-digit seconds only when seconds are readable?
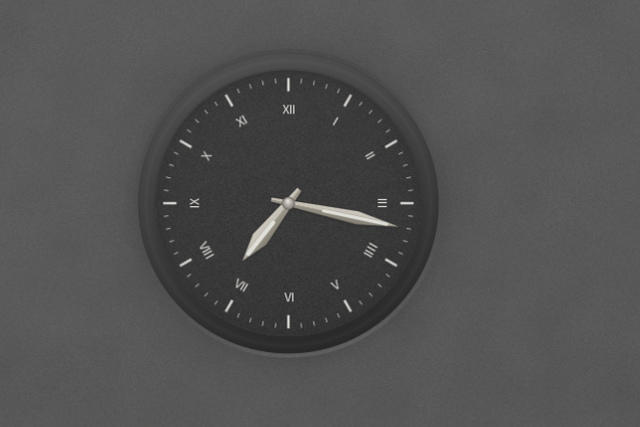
7.17
